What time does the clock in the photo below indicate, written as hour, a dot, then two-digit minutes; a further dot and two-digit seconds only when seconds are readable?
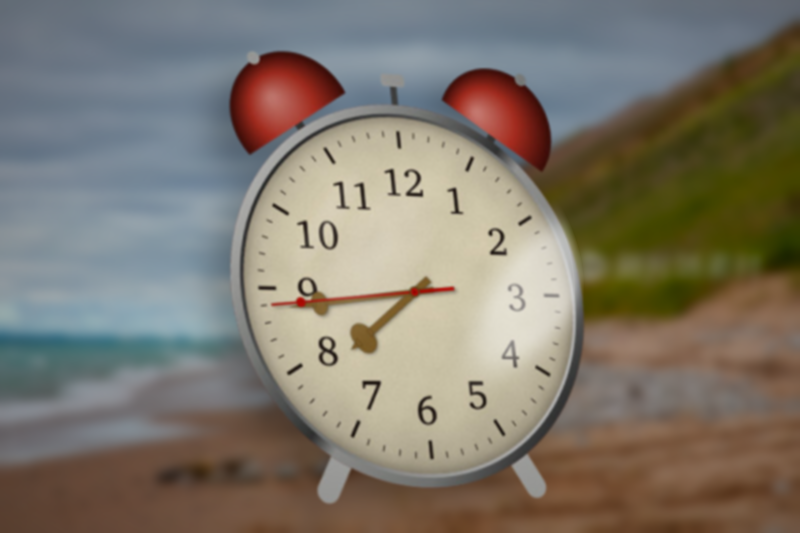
7.43.44
